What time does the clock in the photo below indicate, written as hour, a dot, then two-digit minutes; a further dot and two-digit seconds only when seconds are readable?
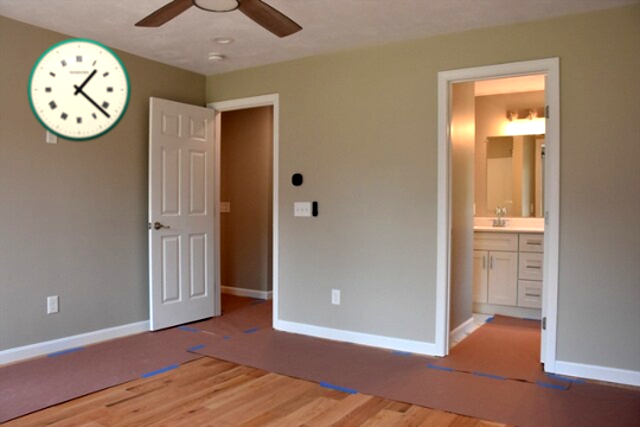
1.22
